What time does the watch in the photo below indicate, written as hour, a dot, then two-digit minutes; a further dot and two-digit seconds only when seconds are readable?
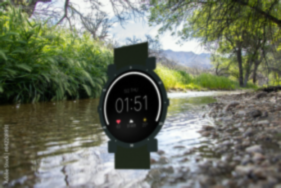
1.51
